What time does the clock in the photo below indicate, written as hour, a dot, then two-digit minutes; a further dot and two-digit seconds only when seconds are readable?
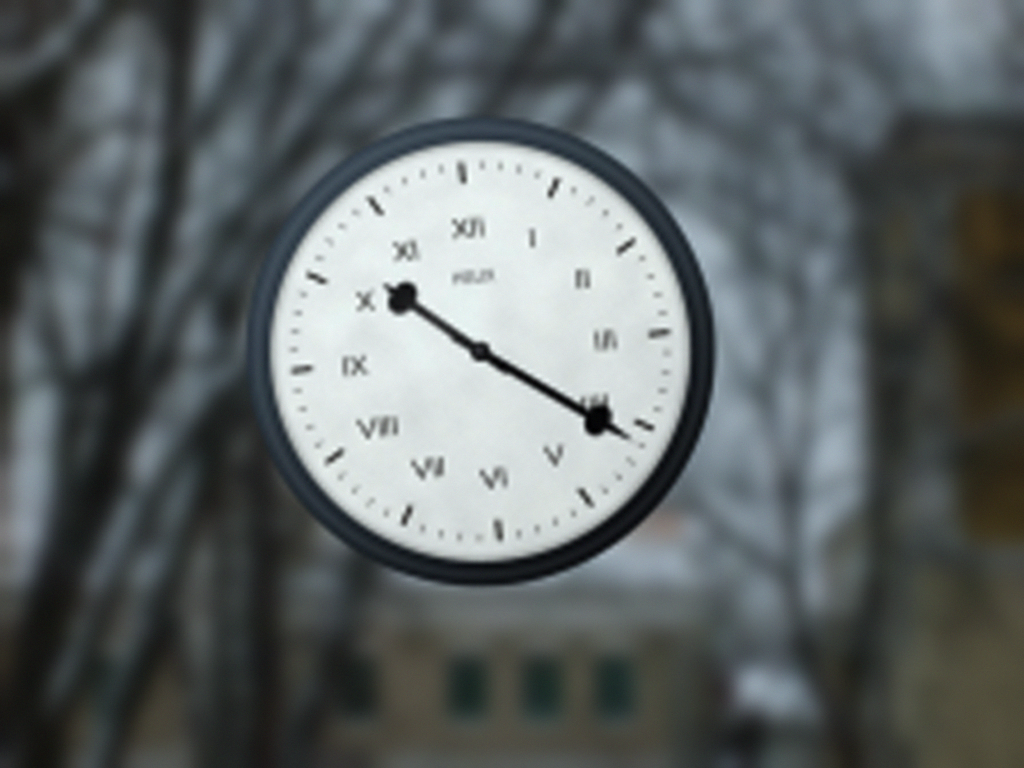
10.21
